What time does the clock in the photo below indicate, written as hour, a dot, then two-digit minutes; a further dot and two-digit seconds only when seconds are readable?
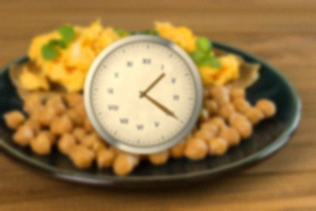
1.20
